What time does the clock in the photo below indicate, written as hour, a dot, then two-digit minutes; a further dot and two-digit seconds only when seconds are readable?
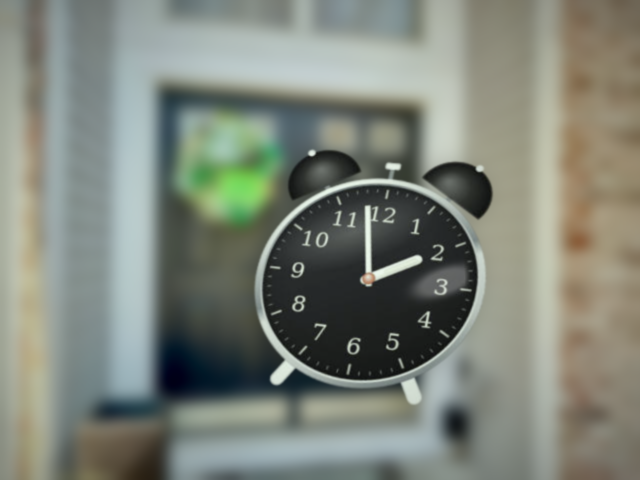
1.58
